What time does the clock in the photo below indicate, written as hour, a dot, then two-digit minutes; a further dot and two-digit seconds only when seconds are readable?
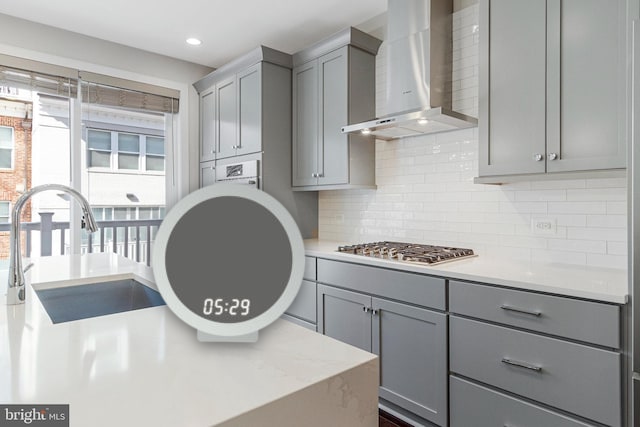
5.29
